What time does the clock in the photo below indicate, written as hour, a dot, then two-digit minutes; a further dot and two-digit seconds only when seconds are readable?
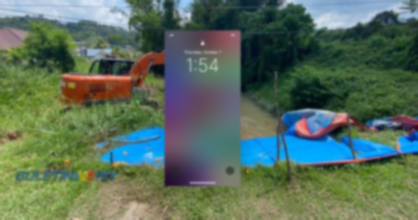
1.54
